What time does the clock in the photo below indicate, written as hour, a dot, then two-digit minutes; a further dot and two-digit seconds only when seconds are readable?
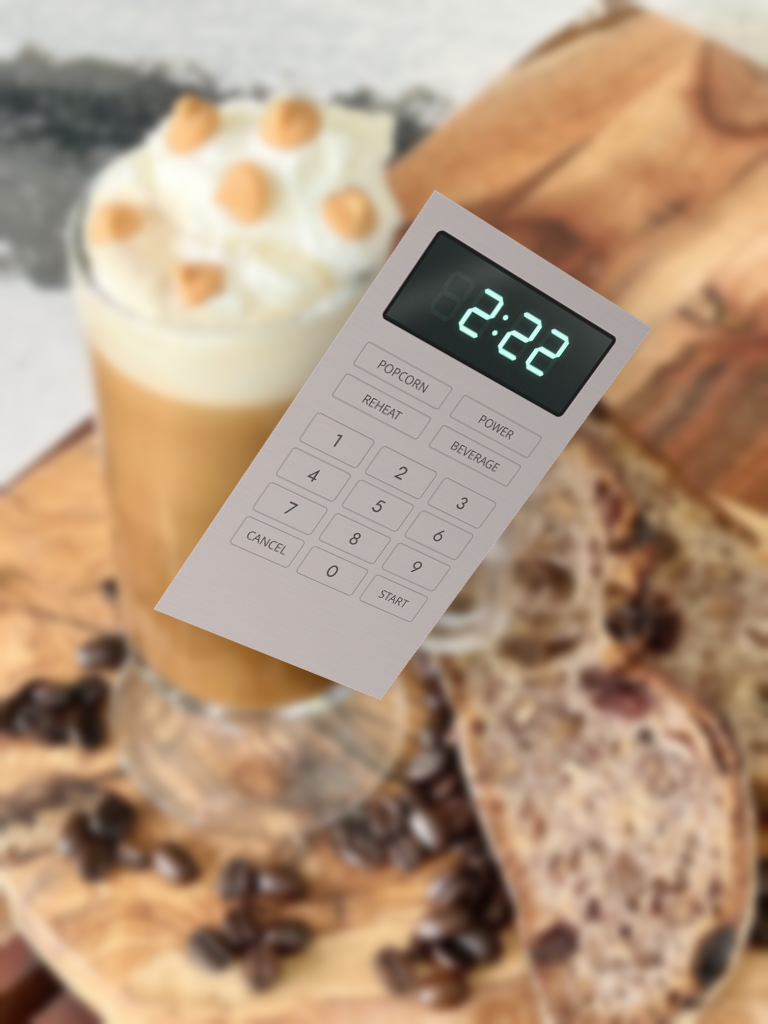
2.22
